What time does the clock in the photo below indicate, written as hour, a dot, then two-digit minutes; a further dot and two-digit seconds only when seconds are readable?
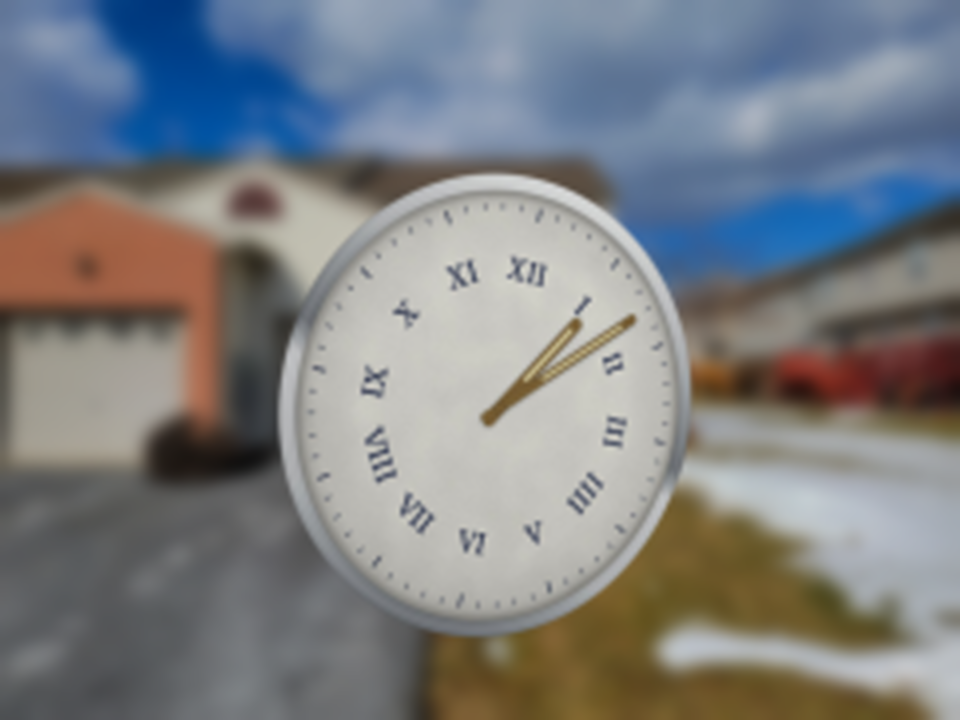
1.08
